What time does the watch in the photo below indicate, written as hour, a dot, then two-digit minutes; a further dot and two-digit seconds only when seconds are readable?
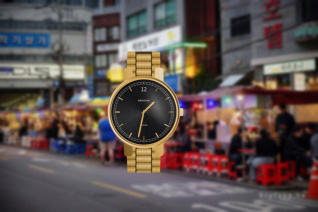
1.32
